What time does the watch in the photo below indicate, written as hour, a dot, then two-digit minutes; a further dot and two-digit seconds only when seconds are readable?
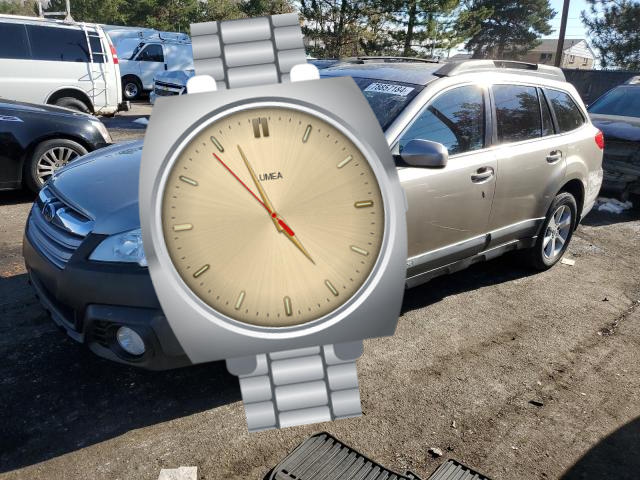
4.56.54
